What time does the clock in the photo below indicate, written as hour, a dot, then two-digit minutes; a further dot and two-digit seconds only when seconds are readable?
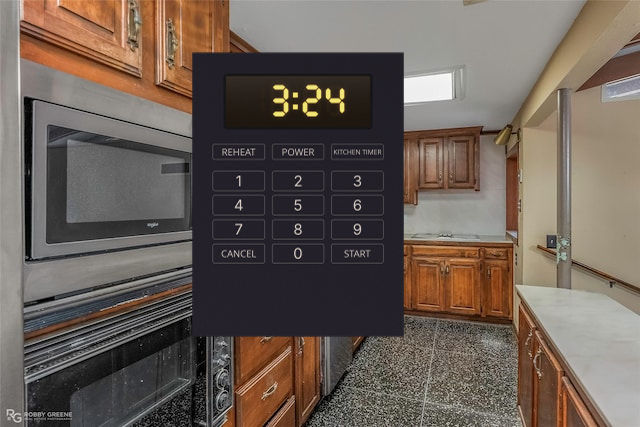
3.24
